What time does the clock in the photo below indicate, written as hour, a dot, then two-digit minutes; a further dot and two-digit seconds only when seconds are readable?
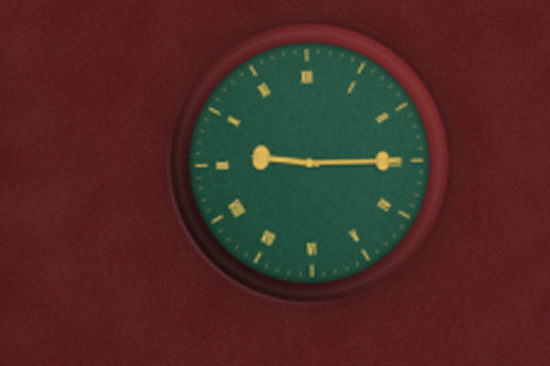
9.15
